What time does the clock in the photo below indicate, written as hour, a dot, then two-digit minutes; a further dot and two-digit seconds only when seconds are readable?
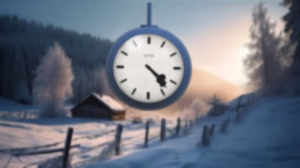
4.23
